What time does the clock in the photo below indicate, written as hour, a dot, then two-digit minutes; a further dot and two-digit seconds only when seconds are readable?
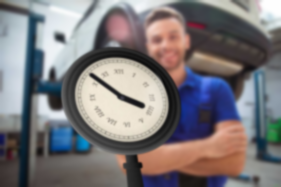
3.52
